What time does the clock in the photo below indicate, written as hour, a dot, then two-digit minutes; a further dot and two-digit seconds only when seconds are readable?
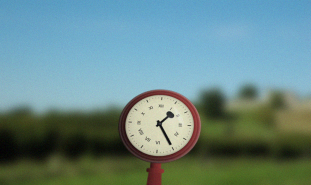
1.25
